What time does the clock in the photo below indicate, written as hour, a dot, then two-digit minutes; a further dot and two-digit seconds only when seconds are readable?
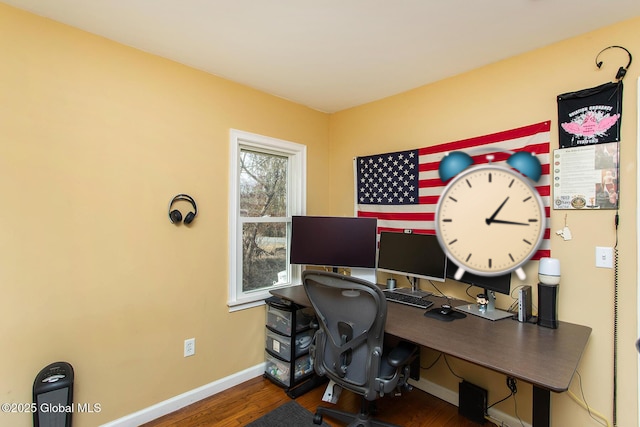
1.16
